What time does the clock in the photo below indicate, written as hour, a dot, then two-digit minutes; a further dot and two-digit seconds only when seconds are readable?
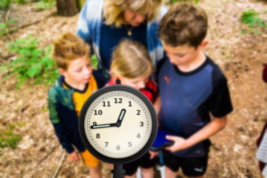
12.44
